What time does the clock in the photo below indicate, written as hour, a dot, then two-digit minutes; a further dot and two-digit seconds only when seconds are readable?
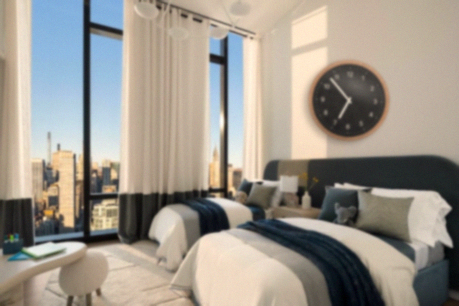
6.53
